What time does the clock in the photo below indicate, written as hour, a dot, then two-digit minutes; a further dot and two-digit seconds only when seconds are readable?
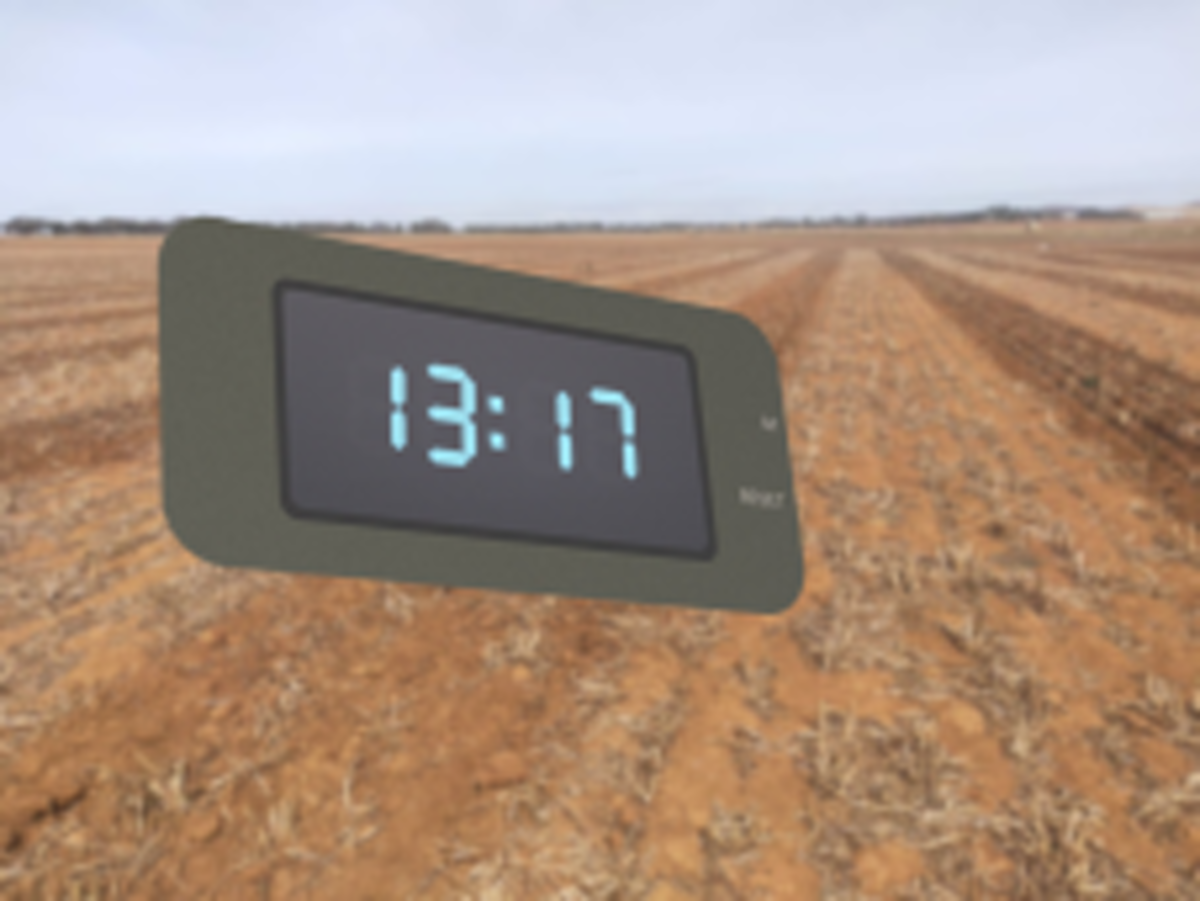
13.17
